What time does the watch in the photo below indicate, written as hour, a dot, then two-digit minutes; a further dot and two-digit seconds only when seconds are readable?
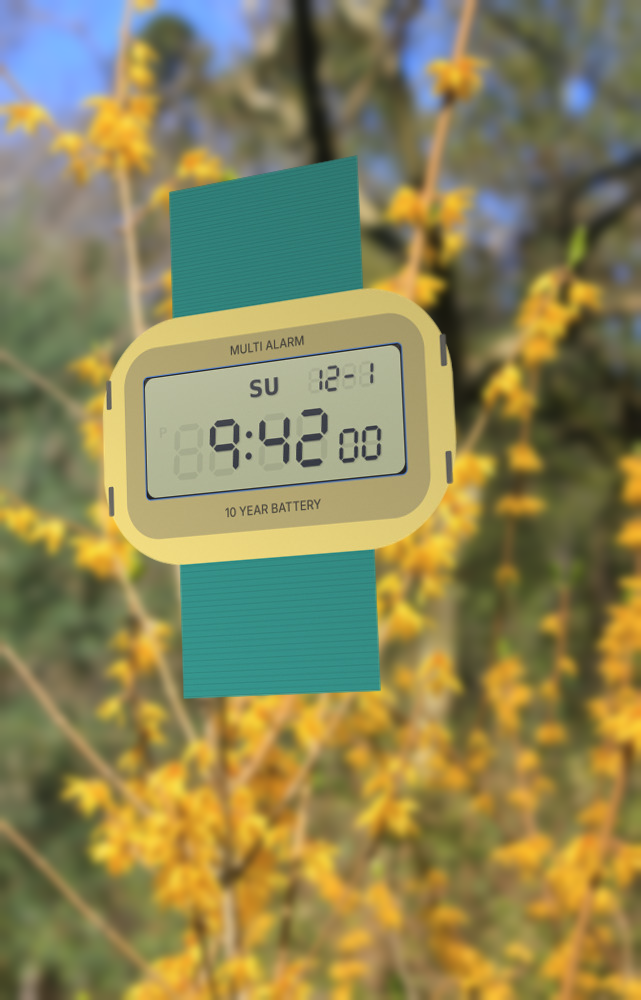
9.42.00
